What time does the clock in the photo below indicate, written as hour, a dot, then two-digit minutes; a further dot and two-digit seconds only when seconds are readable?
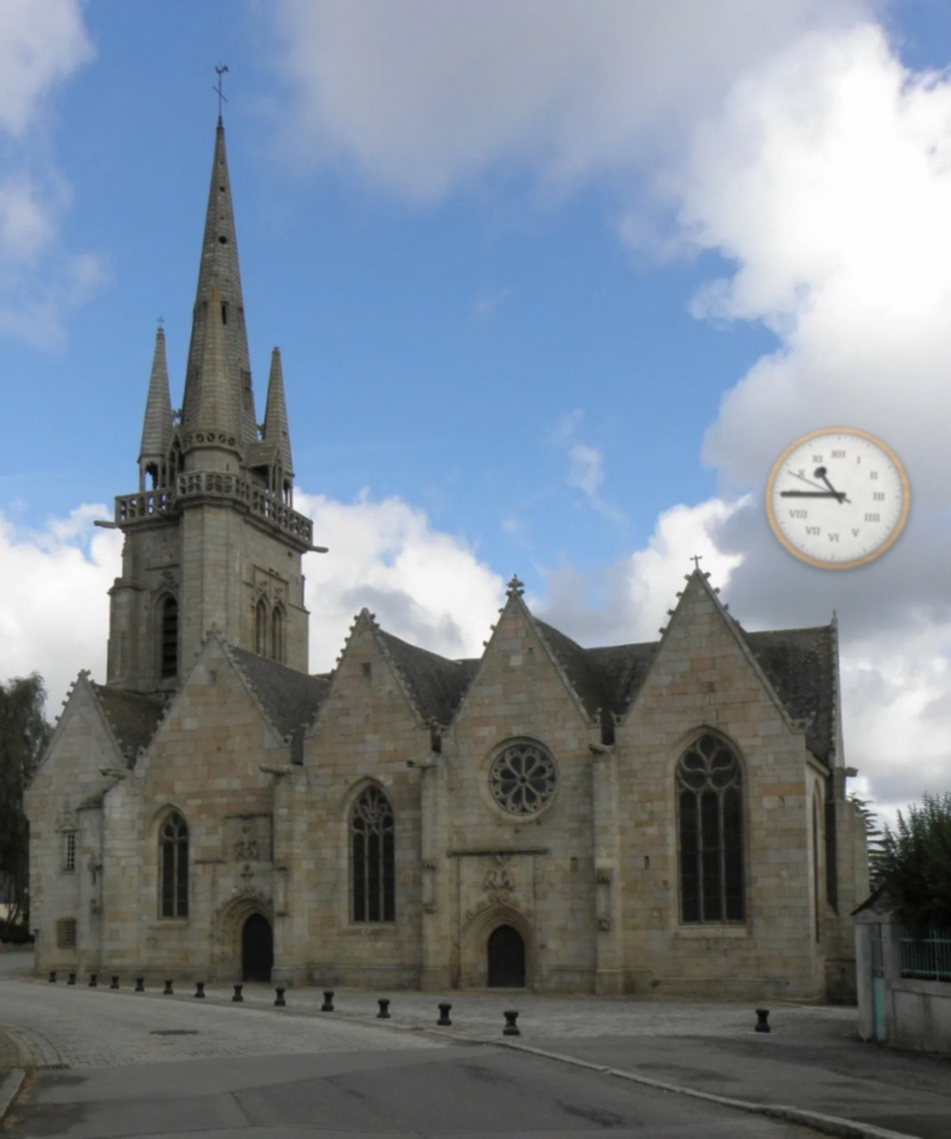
10.44.49
